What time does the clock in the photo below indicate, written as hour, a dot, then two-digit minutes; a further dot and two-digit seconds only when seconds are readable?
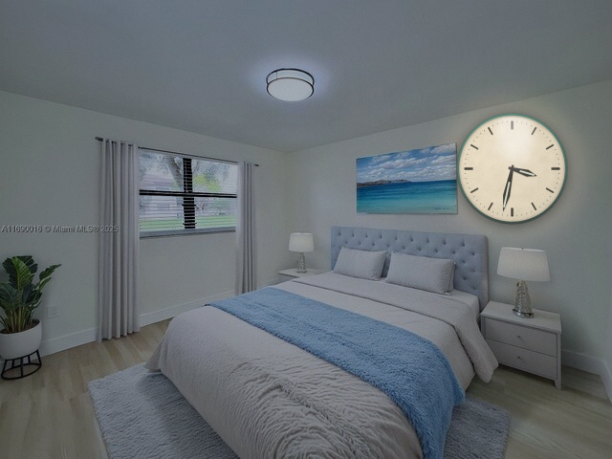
3.32
